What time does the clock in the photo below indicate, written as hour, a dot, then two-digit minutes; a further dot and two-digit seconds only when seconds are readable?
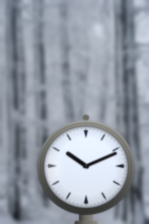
10.11
